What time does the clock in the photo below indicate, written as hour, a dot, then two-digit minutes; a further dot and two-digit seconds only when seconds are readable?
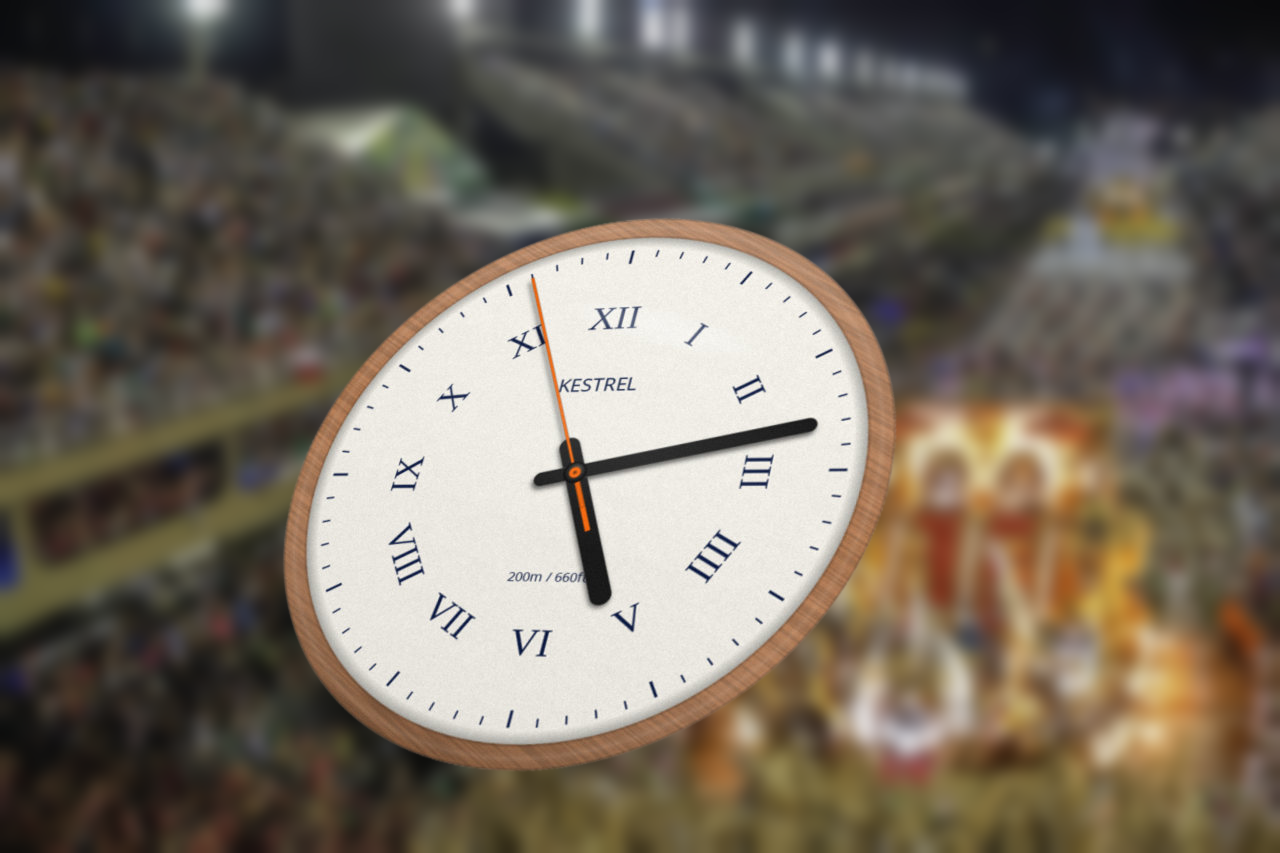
5.12.56
